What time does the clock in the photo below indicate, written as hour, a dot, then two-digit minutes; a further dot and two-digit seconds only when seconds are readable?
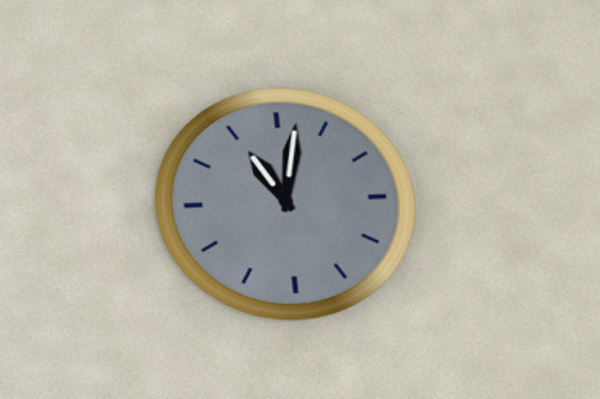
11.02
